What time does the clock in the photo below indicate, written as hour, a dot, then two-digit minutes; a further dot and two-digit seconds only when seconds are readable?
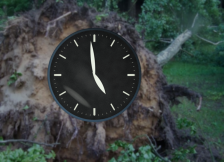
4.59
